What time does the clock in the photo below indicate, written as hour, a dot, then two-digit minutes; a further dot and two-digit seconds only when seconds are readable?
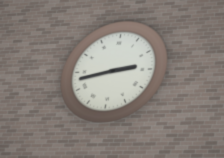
2.43
